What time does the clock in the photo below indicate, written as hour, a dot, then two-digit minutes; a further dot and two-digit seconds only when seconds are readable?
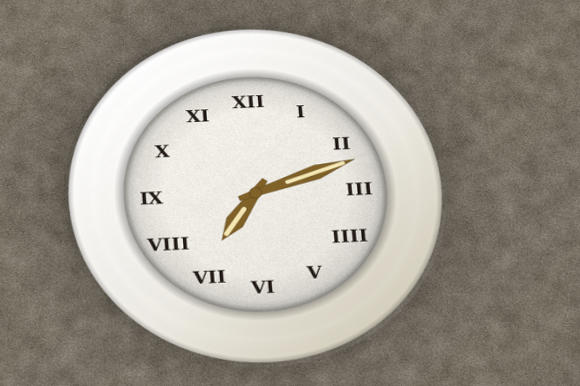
7.12
